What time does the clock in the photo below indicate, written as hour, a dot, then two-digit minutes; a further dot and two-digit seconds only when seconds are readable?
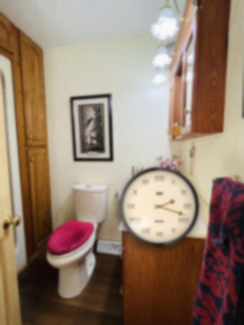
2.18
